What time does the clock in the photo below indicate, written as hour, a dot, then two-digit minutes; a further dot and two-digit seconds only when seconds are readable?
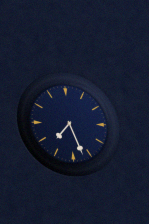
7.27
